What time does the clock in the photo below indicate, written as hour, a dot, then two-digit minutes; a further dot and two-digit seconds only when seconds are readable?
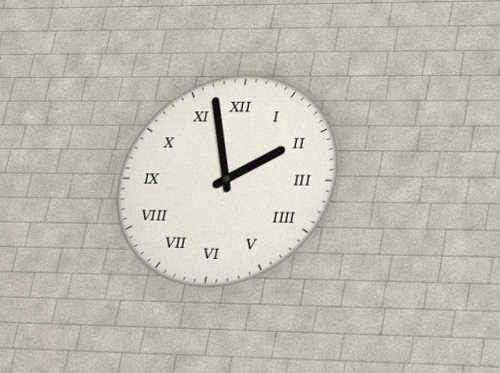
1.57
